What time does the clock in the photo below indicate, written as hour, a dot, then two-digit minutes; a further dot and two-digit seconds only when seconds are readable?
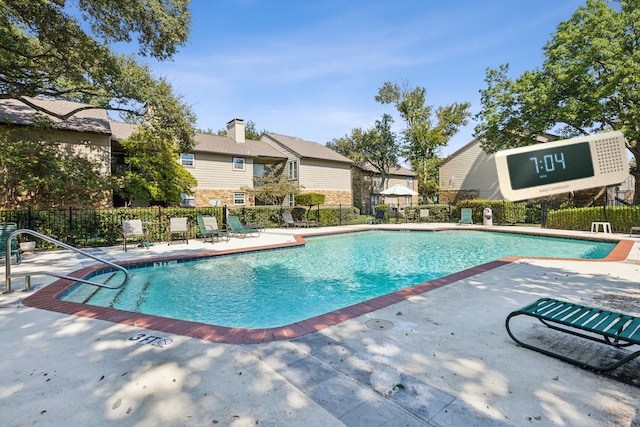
7.04
